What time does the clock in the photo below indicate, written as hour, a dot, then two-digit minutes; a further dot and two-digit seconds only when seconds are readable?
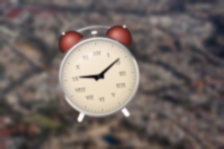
9.09
